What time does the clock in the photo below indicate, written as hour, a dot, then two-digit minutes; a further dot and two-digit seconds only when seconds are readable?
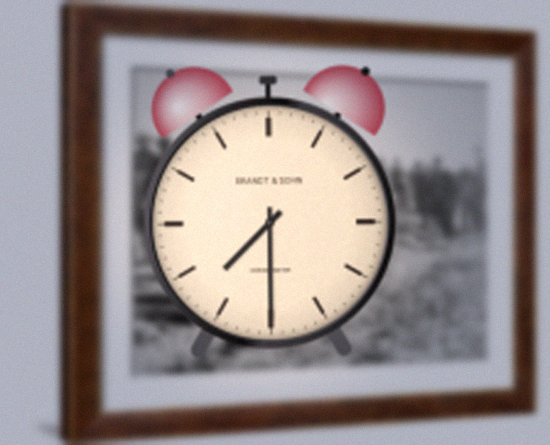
7.30
